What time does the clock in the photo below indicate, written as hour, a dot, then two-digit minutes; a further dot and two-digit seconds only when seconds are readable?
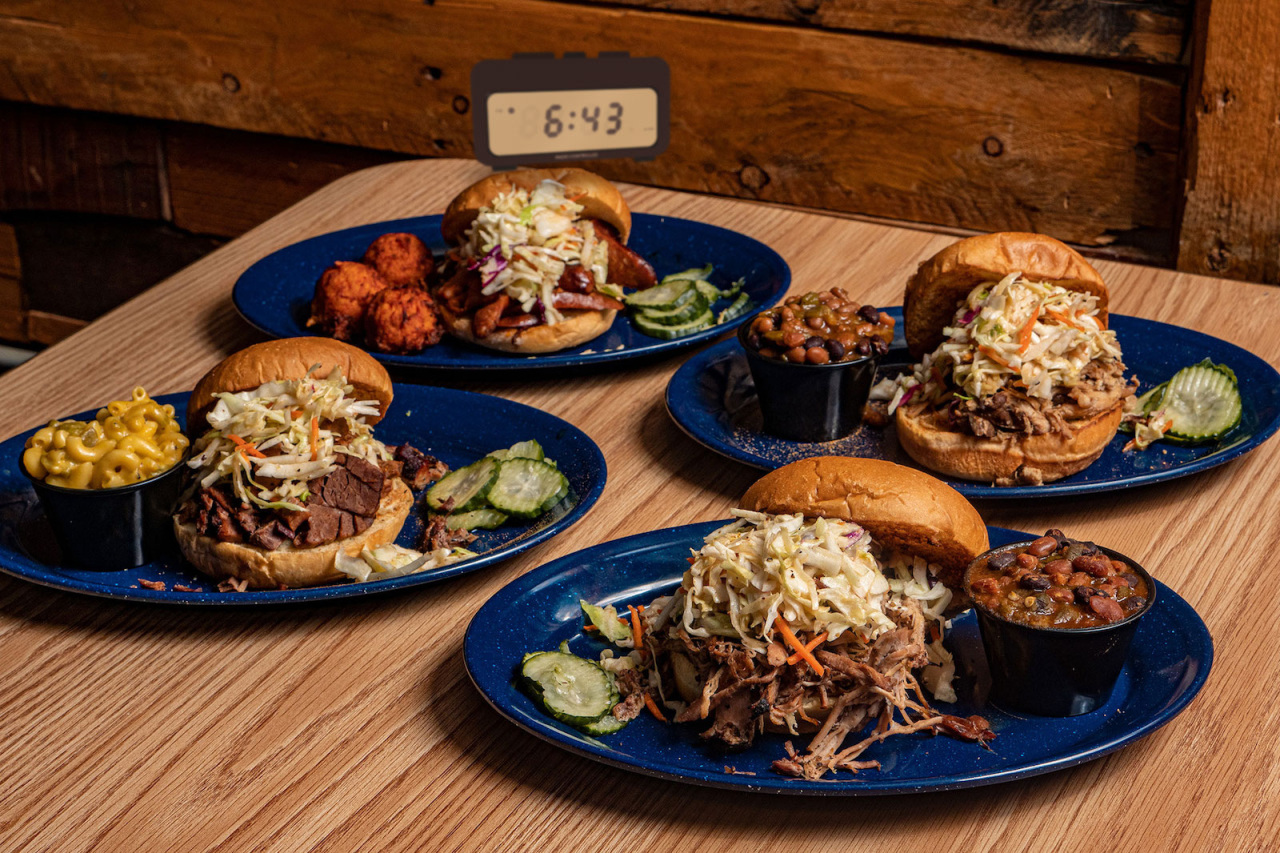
6.43
